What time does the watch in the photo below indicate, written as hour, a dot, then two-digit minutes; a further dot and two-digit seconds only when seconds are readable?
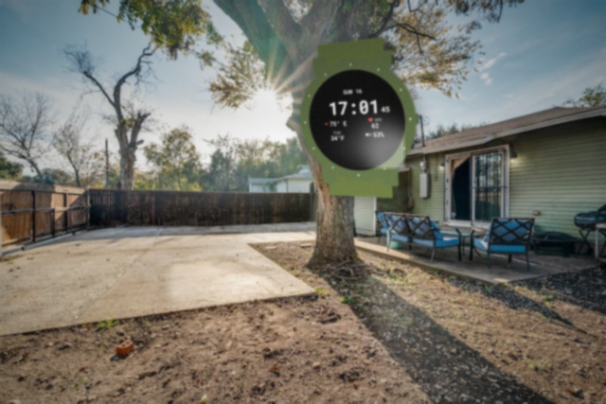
17.01
